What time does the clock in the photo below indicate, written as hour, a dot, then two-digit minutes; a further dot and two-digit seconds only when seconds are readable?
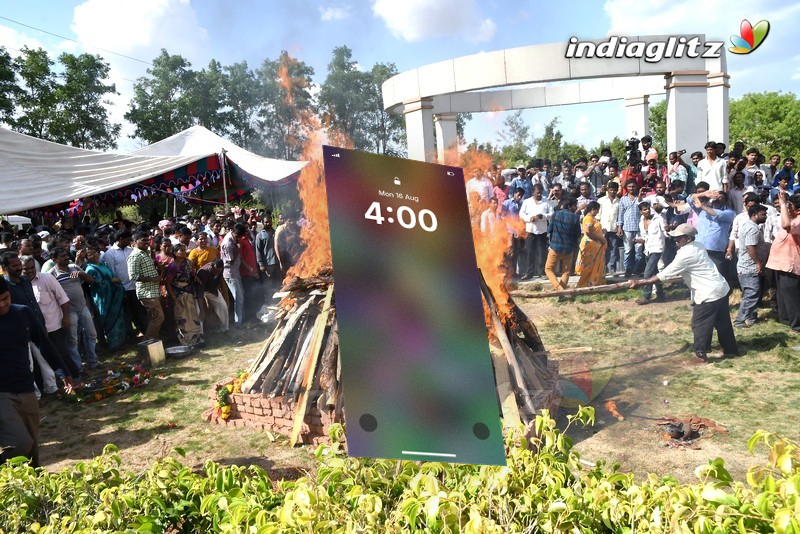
4.00
